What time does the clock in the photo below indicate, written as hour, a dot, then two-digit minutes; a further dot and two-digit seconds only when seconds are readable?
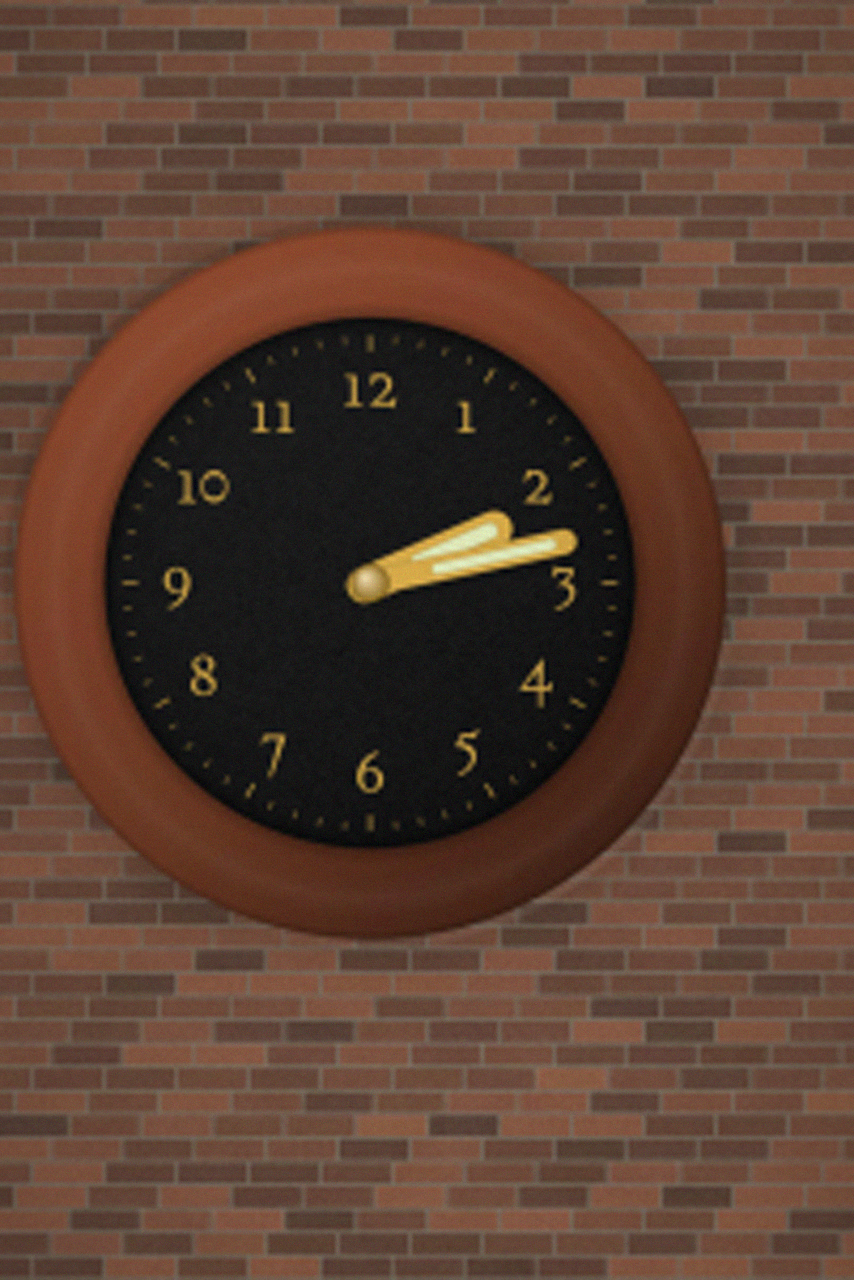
2.13
